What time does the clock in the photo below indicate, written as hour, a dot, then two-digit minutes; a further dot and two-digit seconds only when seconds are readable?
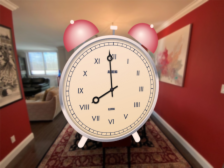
7.59
